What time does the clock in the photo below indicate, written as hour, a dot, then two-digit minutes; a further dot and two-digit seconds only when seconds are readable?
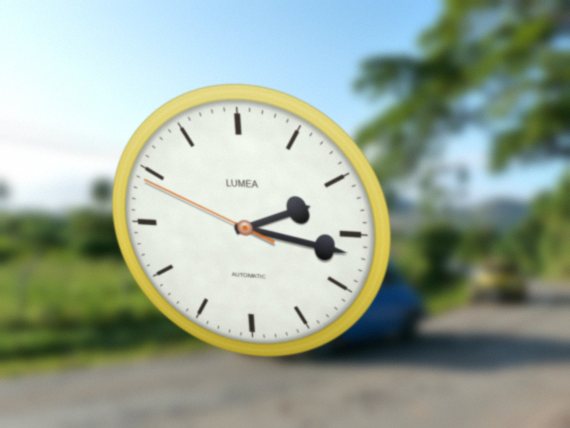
2.16.49
